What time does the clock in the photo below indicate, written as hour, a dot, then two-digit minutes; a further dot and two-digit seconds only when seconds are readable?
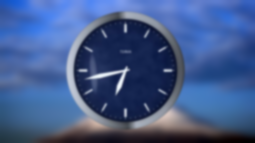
6.43
